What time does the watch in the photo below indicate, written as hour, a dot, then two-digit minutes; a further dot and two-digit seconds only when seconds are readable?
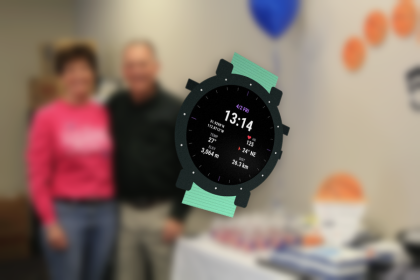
13.14
